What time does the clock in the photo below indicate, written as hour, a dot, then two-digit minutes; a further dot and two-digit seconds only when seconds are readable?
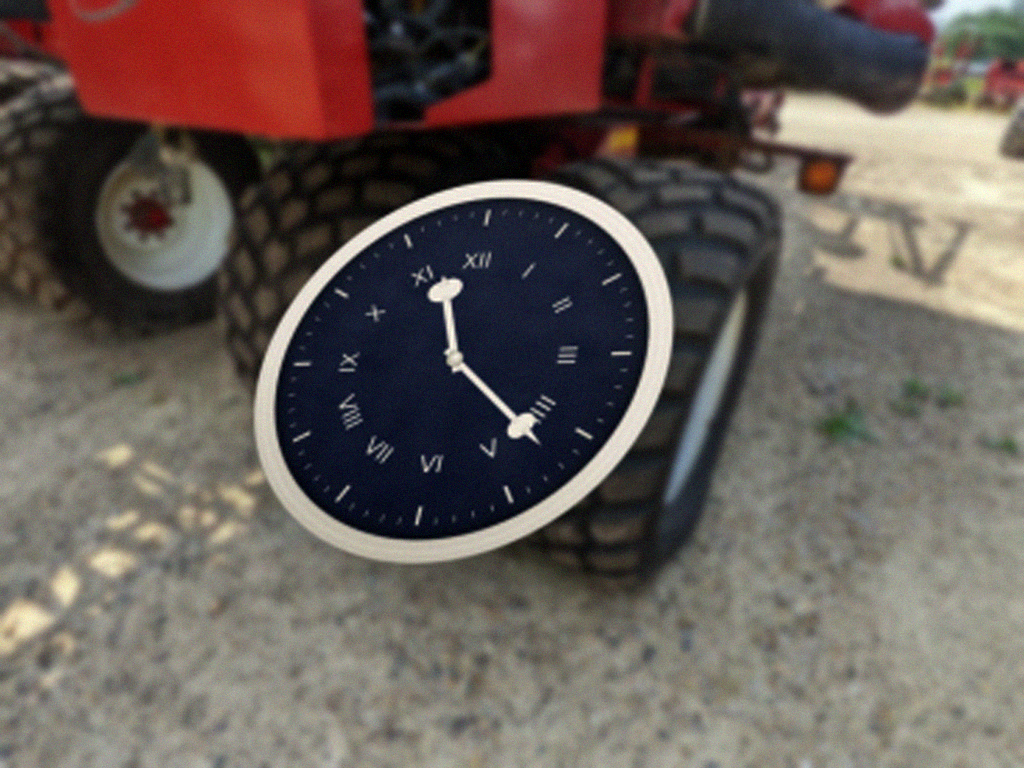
11.22
